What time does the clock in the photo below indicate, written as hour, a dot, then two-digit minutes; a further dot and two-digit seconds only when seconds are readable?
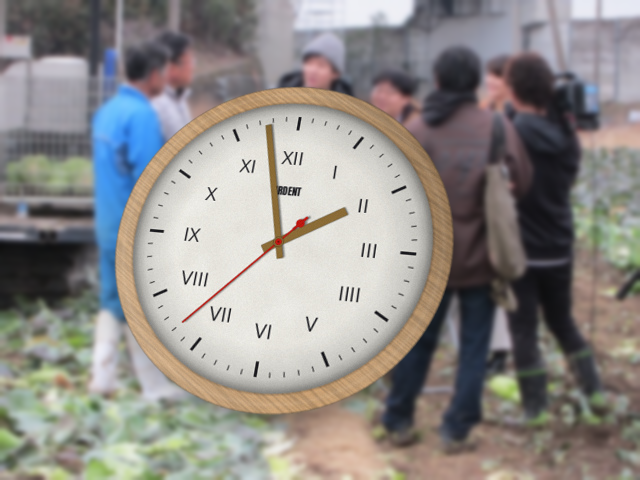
1.57.37
